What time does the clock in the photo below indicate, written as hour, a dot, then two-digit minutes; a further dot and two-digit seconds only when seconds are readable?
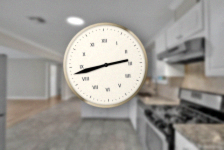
2.43
